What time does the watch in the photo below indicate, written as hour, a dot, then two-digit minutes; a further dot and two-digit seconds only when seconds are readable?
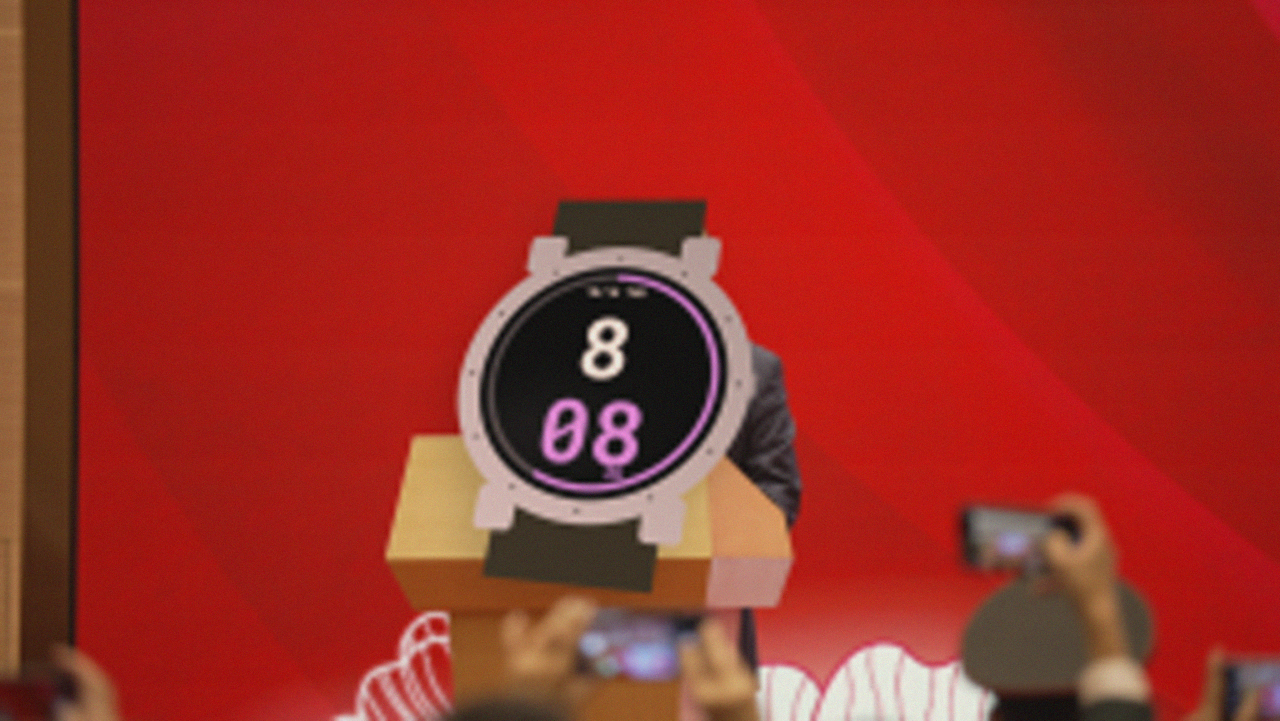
8.08
